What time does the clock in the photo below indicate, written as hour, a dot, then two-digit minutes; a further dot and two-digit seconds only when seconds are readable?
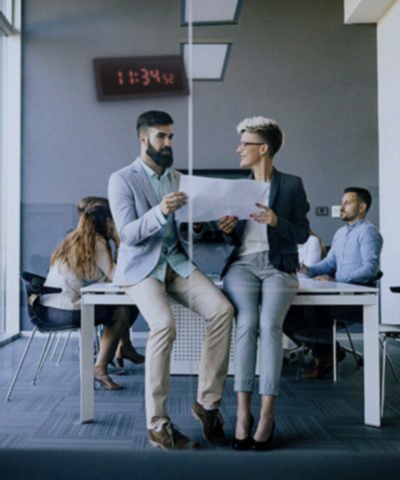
11.34
